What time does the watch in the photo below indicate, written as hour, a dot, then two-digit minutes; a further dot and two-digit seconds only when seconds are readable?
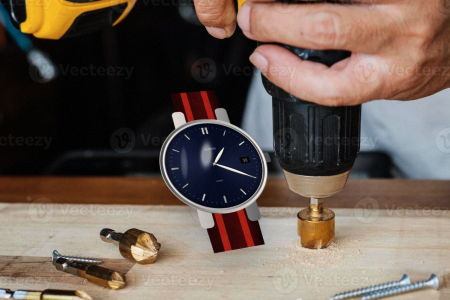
1.20
